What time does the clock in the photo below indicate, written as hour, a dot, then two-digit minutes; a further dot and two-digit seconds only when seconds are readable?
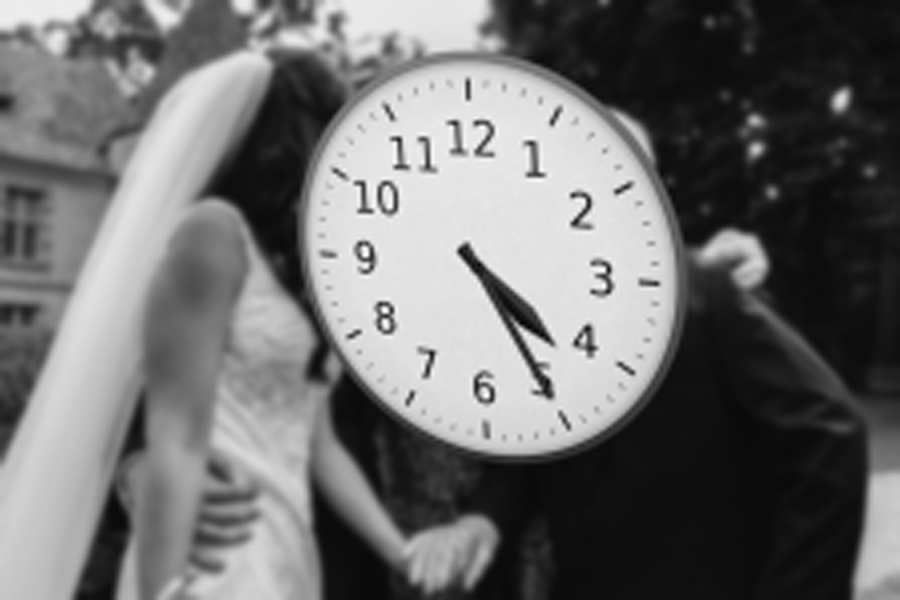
4.25
